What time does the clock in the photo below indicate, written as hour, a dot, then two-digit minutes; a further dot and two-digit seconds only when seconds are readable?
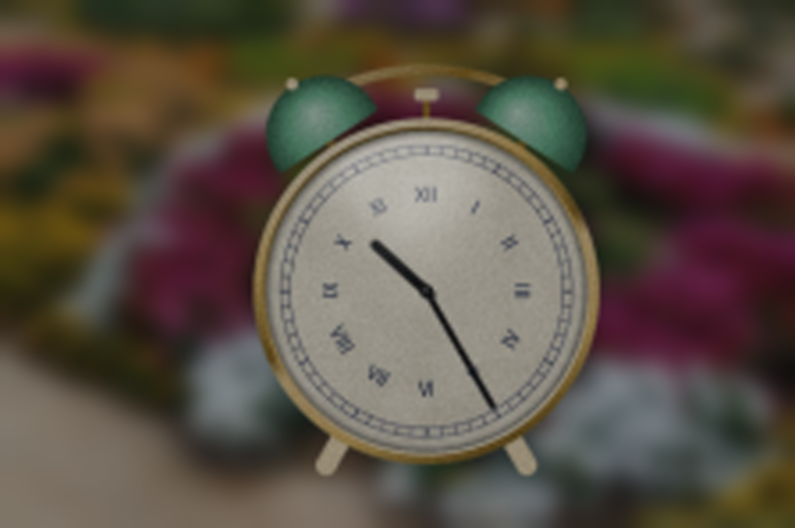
10.25
